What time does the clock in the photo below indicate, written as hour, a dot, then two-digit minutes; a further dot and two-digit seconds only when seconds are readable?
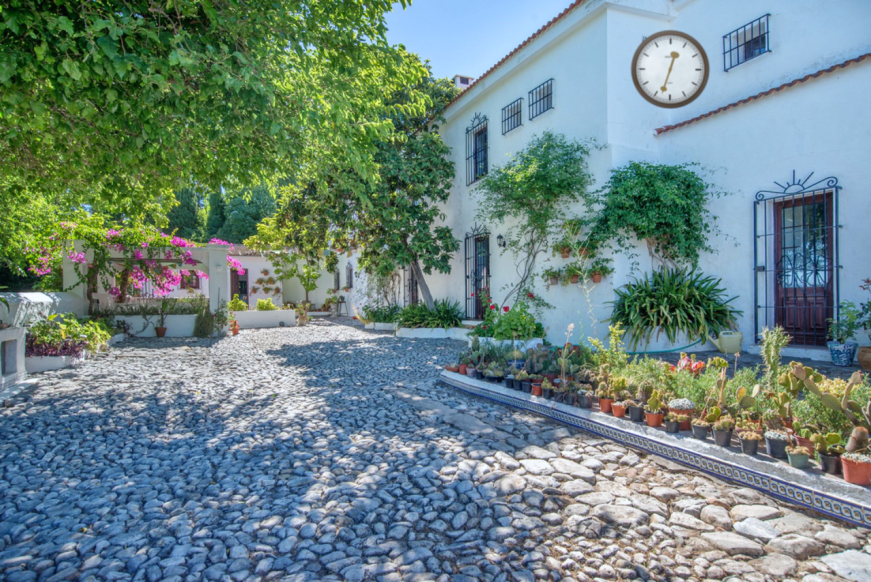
12.33
